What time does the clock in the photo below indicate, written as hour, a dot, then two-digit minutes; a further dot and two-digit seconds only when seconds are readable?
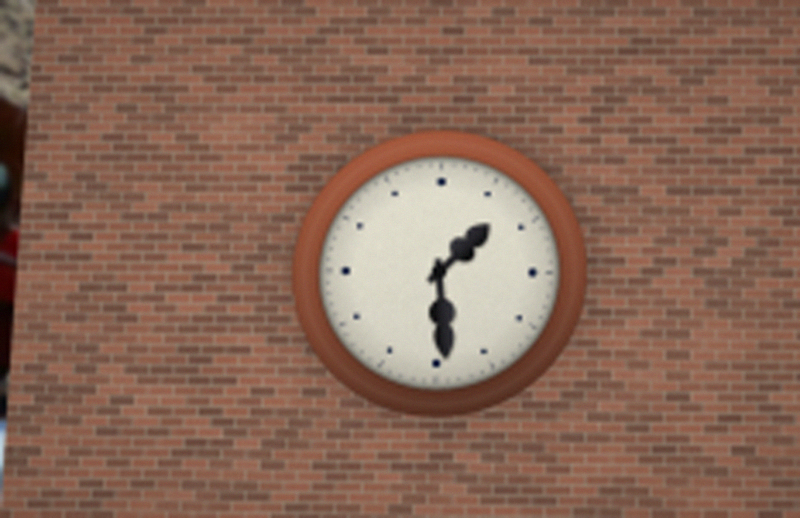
1.29
